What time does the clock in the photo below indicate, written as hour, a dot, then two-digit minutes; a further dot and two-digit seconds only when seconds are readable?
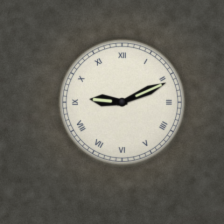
9.11
